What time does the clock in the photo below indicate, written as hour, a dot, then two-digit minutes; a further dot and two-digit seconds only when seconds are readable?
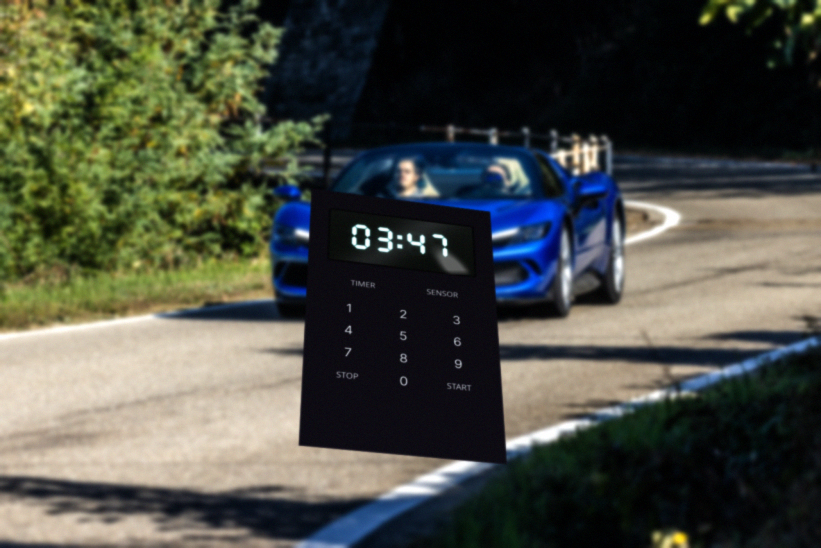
3.47
